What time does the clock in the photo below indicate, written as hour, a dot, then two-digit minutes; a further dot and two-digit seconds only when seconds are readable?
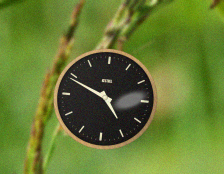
4.49
